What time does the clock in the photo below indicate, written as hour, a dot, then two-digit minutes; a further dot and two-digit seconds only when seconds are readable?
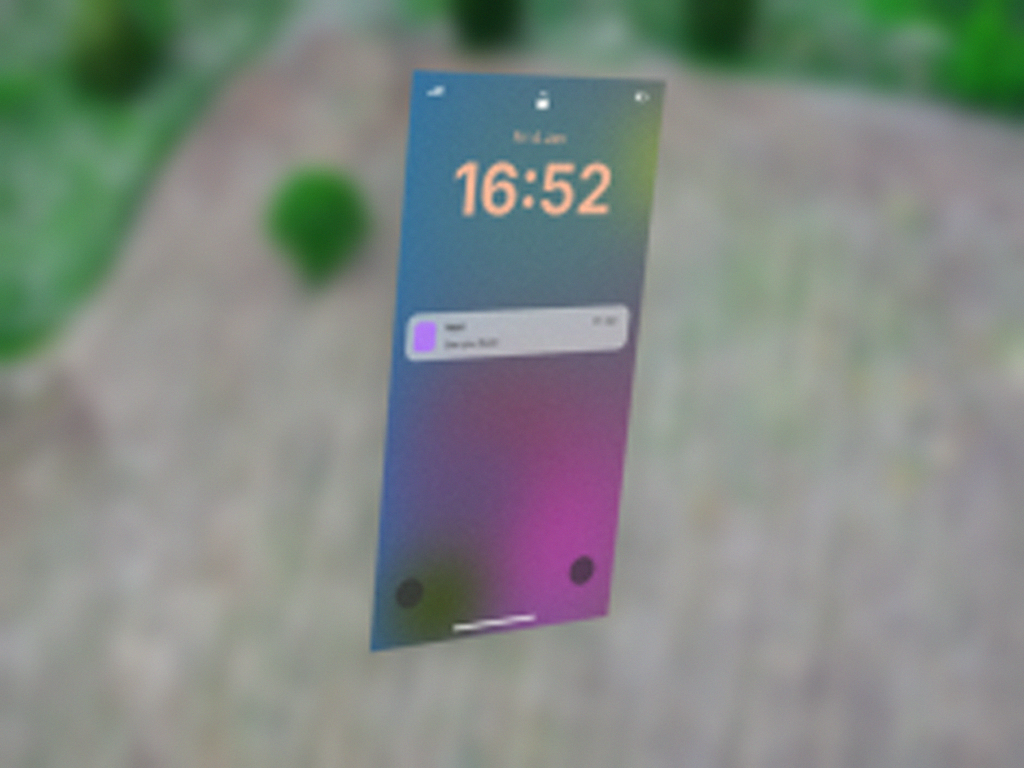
16.52
